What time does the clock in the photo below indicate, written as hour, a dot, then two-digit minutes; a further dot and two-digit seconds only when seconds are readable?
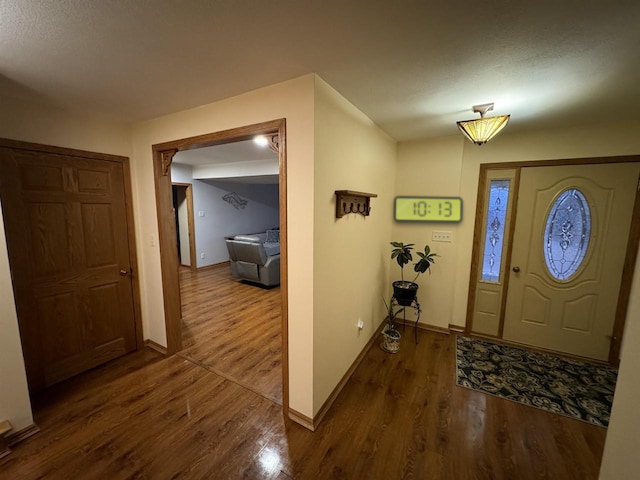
10.13
